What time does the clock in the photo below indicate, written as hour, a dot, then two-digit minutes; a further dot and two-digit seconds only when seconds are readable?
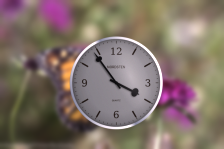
3.54
